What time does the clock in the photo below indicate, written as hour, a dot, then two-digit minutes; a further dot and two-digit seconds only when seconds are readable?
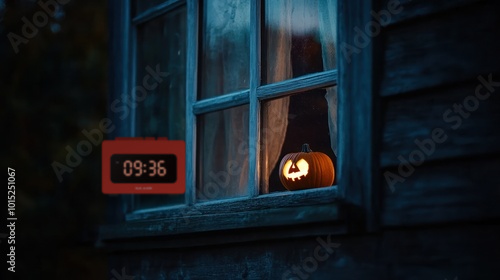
9.36
